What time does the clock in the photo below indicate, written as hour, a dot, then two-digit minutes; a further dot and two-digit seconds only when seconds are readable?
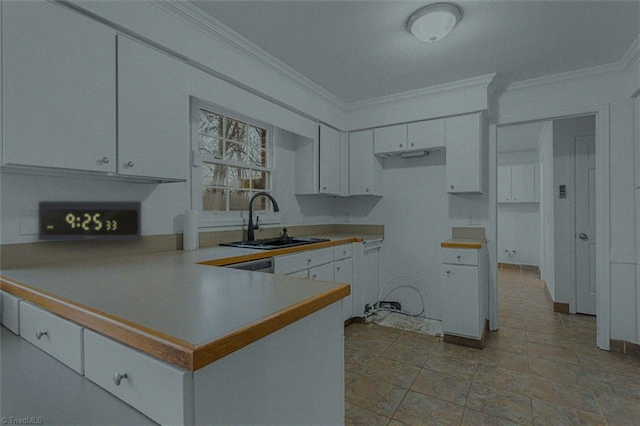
9.25
